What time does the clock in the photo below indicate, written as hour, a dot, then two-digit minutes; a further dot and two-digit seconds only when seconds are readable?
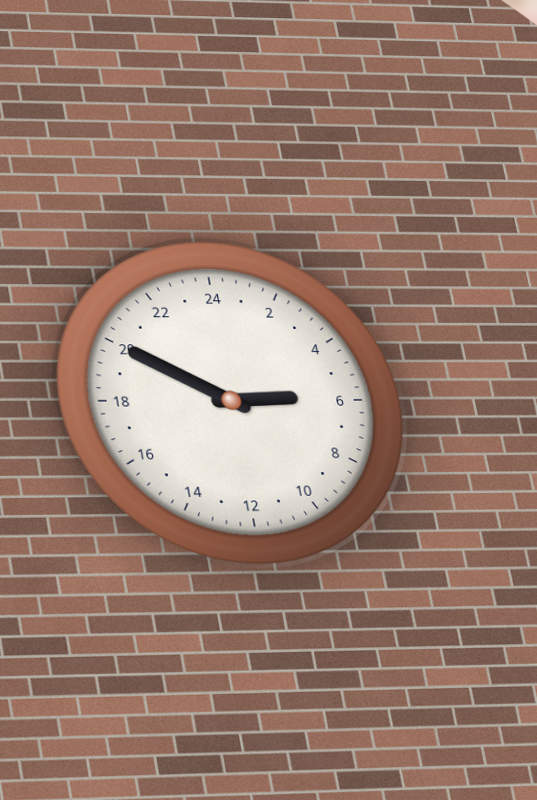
5.50
